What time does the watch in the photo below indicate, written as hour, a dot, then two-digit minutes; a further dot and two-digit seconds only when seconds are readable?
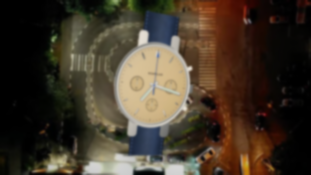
7.17
